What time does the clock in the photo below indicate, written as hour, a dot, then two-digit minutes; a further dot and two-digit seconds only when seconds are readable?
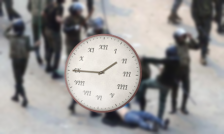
1.45
